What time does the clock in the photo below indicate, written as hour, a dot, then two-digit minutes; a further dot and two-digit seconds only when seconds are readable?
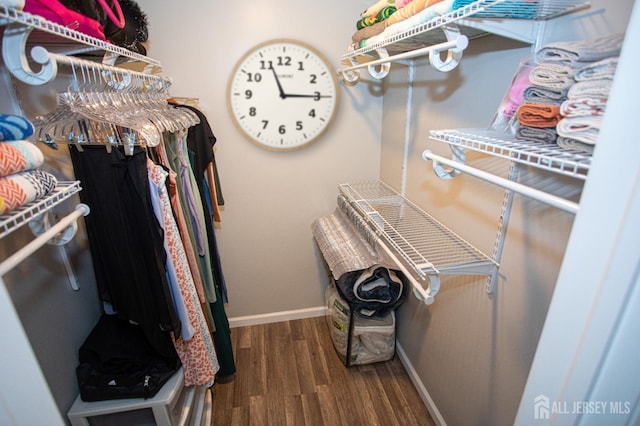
11.15
